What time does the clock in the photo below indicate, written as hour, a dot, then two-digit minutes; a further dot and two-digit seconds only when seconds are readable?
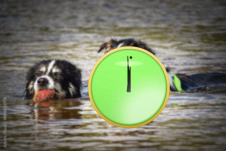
11.59
